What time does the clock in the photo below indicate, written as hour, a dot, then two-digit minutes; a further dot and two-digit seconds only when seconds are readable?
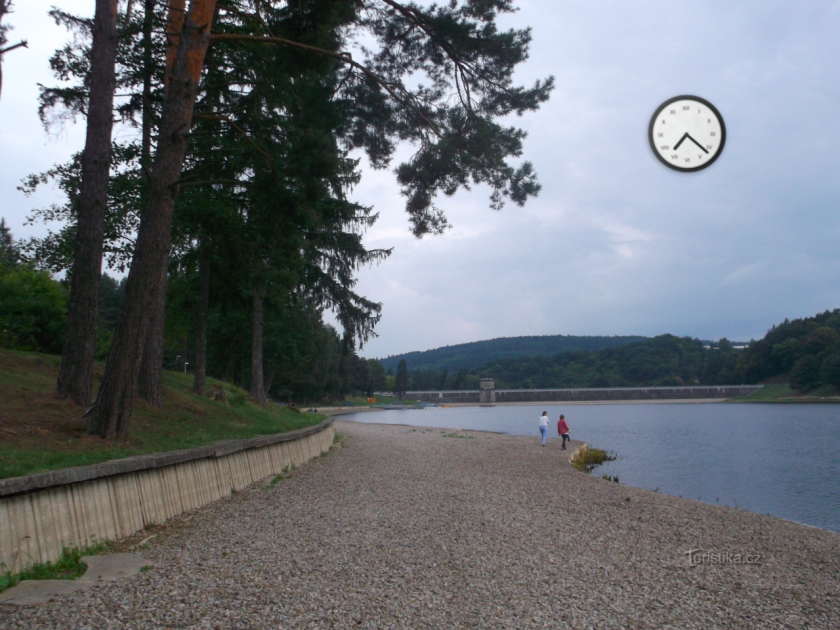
7.22
